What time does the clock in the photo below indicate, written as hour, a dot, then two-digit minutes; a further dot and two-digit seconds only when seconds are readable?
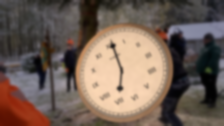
7.01
